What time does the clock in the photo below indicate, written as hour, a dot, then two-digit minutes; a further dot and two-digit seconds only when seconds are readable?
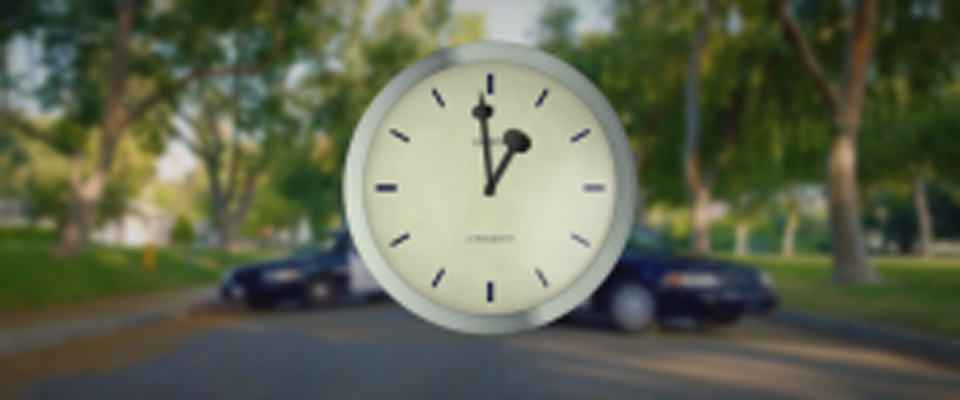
12.59
